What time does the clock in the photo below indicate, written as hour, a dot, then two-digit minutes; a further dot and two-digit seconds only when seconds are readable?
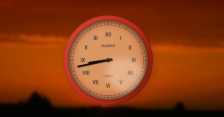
8.43
